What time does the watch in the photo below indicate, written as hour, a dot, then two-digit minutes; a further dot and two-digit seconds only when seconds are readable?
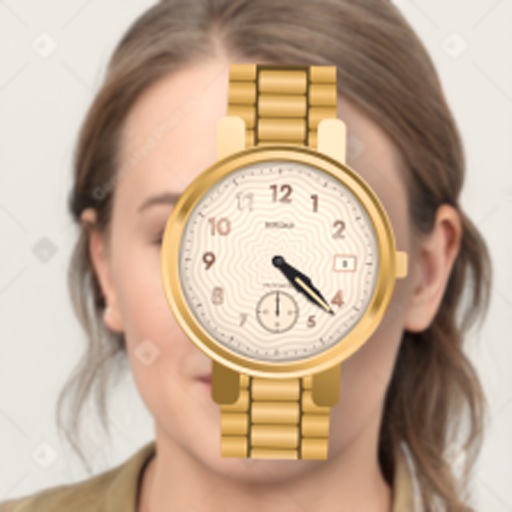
4.22
